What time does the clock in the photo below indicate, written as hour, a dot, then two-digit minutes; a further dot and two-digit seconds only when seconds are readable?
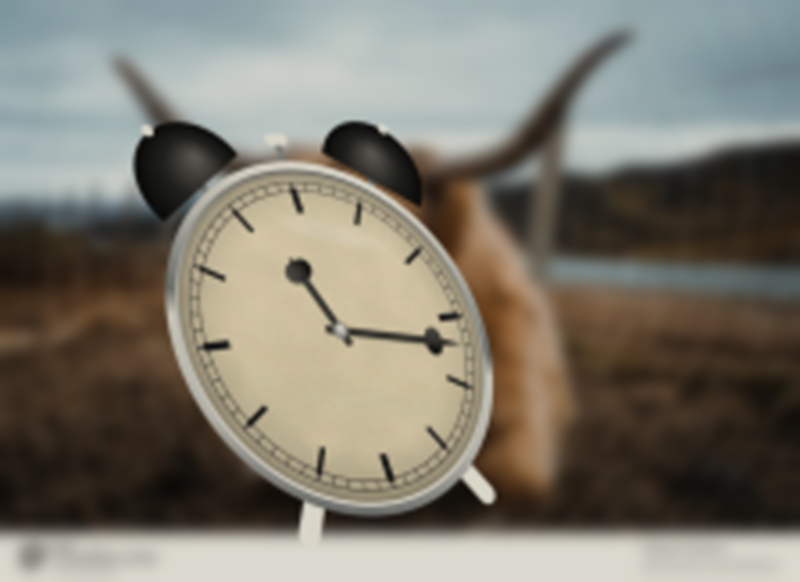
11.17
